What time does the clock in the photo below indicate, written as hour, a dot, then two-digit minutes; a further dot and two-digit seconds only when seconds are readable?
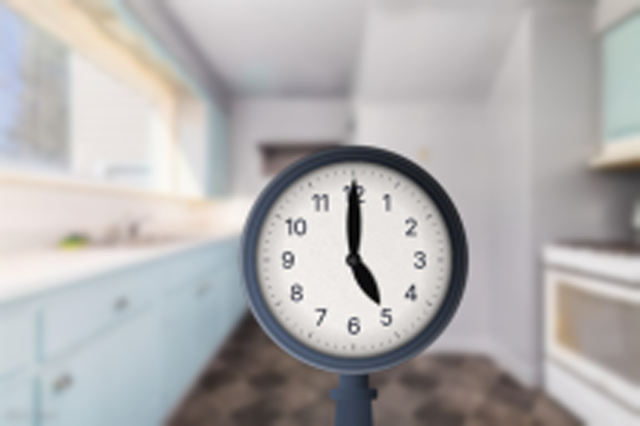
5.00
